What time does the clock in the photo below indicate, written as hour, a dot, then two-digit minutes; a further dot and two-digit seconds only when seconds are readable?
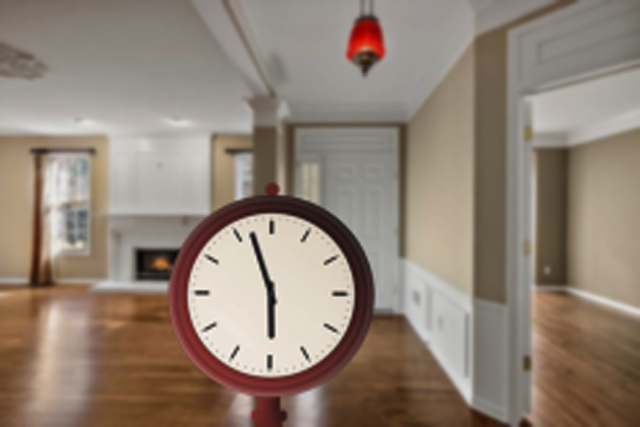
5.57
